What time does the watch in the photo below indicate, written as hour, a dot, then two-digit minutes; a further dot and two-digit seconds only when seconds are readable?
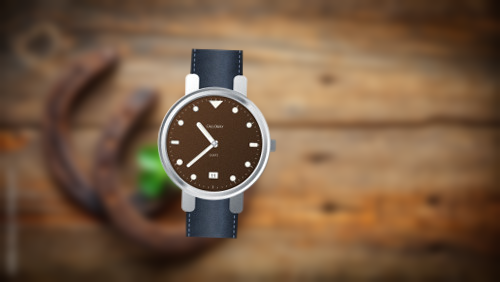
10.38
